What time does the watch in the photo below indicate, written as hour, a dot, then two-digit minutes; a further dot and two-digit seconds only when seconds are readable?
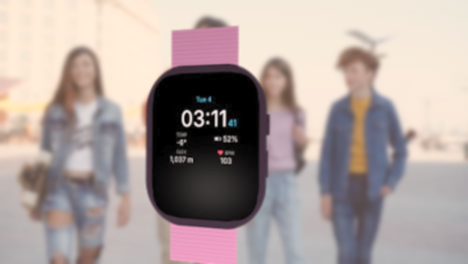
3.11
